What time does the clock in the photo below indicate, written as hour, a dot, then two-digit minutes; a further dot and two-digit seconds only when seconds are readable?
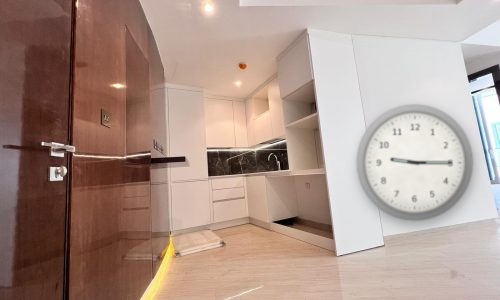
9.15
